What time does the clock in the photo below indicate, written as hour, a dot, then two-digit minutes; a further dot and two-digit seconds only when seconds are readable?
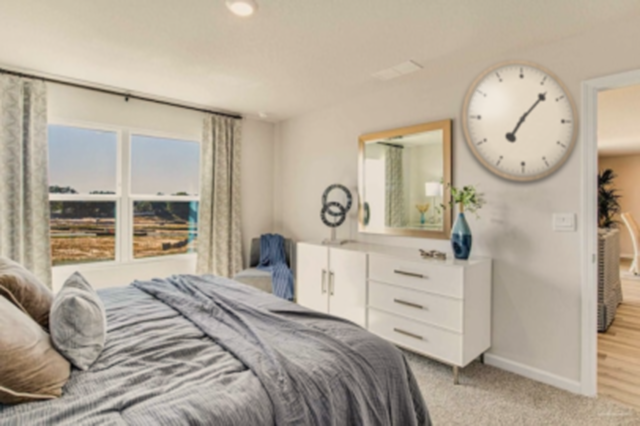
7.07
